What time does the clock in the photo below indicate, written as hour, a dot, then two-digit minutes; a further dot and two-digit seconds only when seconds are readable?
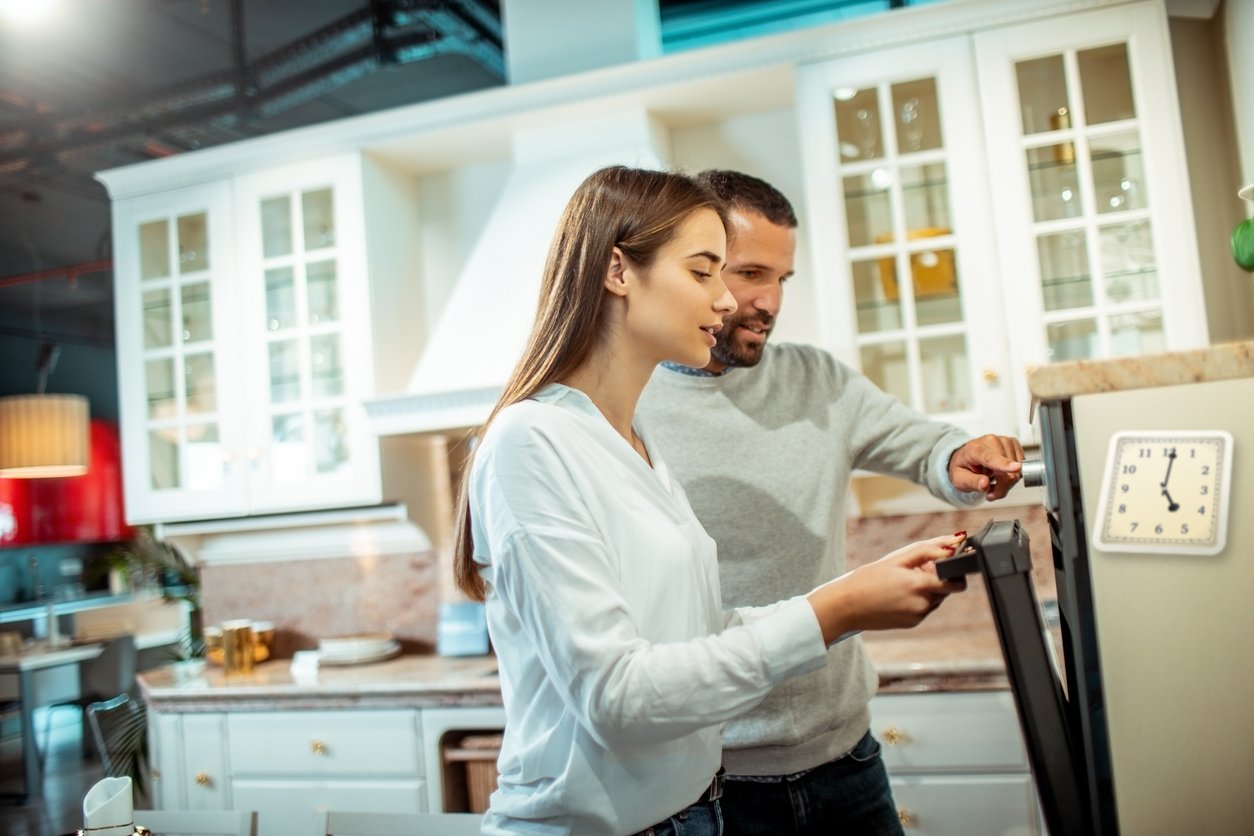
5.01
